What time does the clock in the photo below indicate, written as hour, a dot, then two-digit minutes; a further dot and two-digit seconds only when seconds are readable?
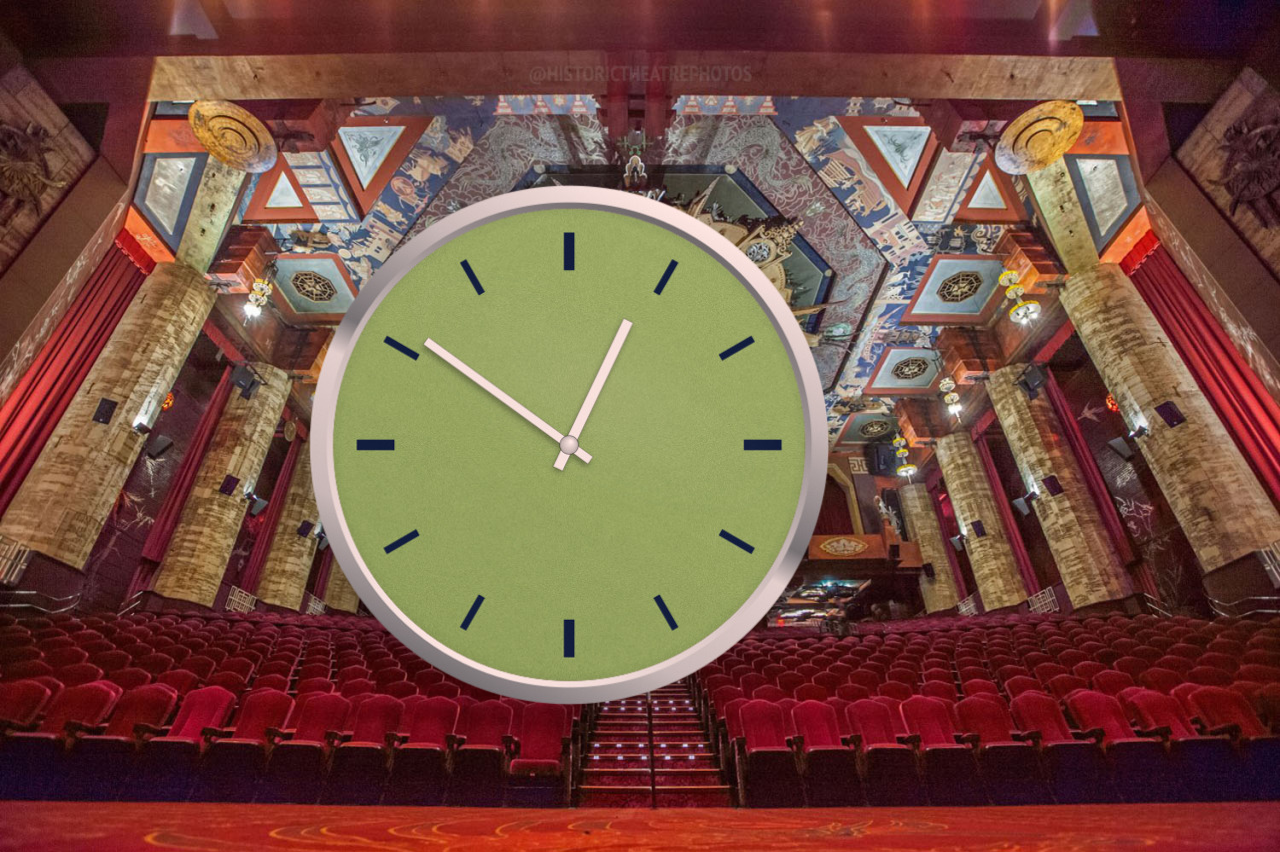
12.51
